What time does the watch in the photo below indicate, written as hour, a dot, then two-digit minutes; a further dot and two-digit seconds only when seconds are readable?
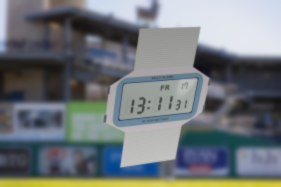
13.11.31
